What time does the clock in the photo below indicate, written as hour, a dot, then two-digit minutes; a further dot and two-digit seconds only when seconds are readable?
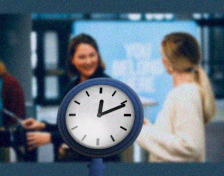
12.11
